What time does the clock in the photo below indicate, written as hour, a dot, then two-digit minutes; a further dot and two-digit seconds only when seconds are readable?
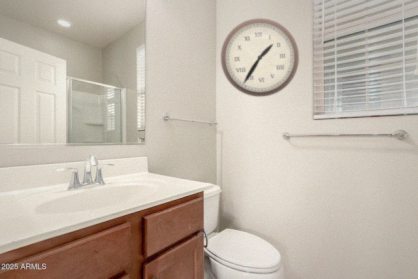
1.36
